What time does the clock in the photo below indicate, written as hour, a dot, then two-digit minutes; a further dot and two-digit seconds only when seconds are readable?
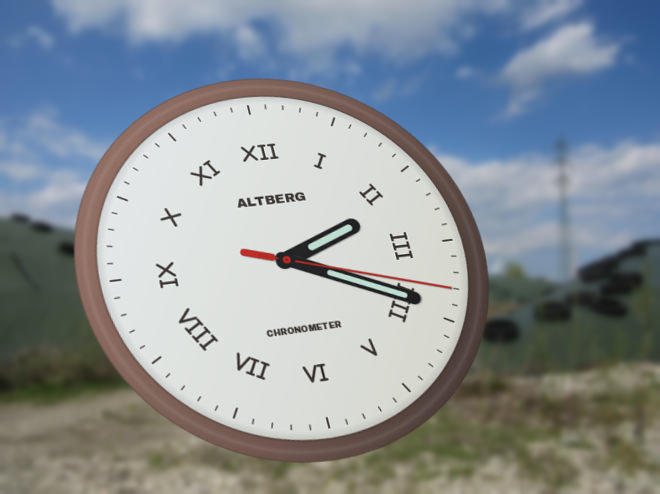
2.19.18
